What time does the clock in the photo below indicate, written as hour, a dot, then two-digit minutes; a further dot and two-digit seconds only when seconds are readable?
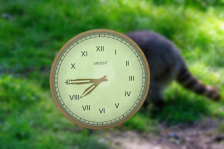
7.45
